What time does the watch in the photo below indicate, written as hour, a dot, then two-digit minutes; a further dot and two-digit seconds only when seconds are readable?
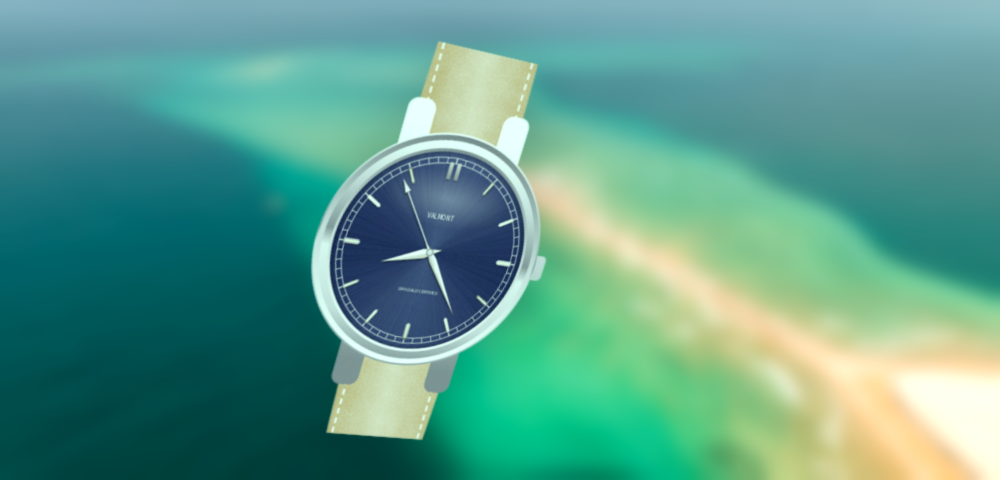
8.23.54
